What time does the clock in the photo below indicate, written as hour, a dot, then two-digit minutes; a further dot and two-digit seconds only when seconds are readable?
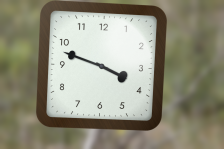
3.48
